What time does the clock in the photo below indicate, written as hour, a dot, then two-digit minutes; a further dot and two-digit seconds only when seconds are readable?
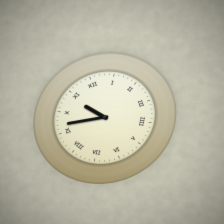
10.47
